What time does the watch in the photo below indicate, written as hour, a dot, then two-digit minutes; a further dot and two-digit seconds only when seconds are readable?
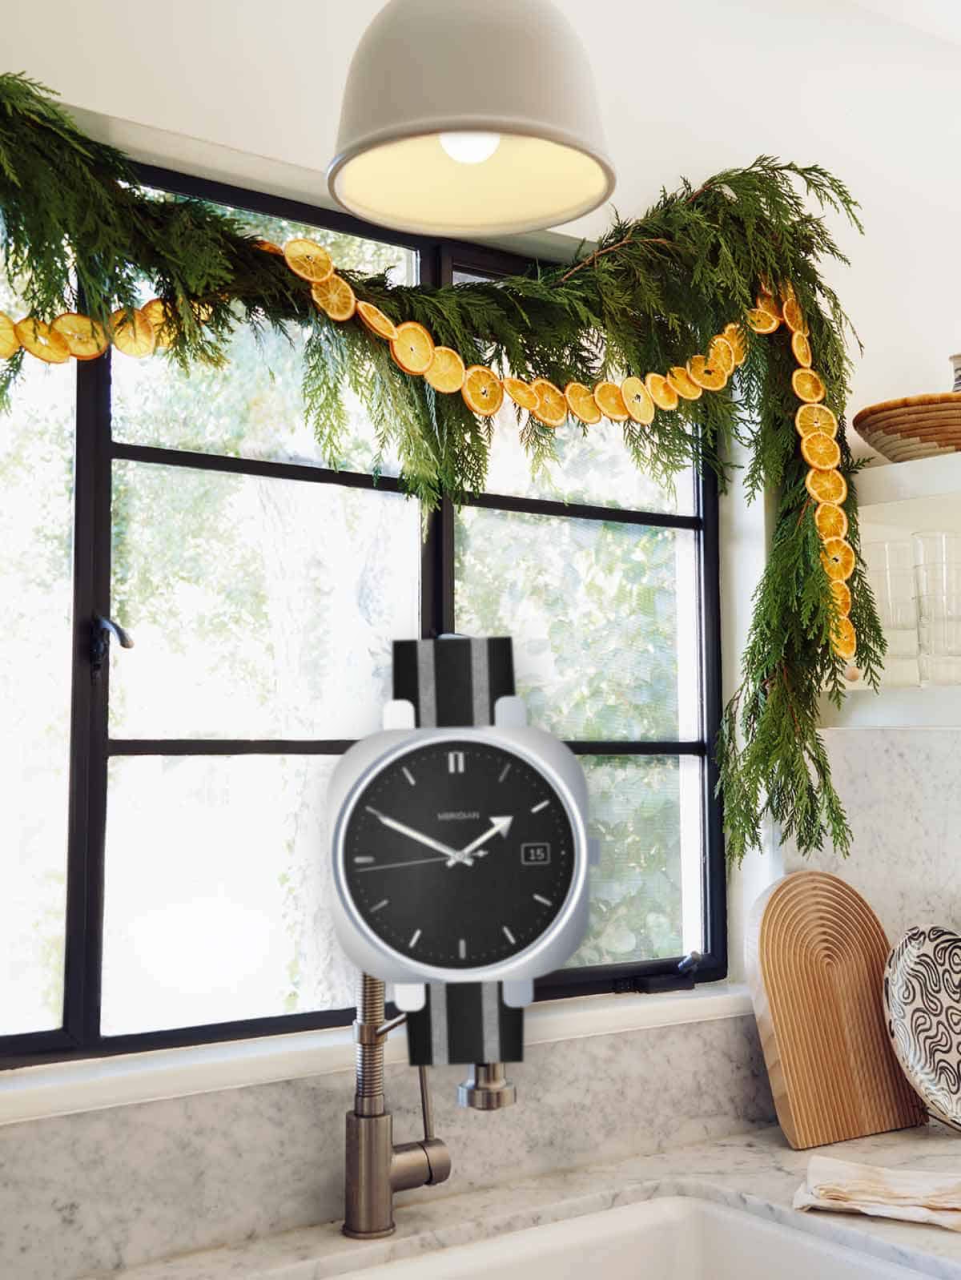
1.49.44
